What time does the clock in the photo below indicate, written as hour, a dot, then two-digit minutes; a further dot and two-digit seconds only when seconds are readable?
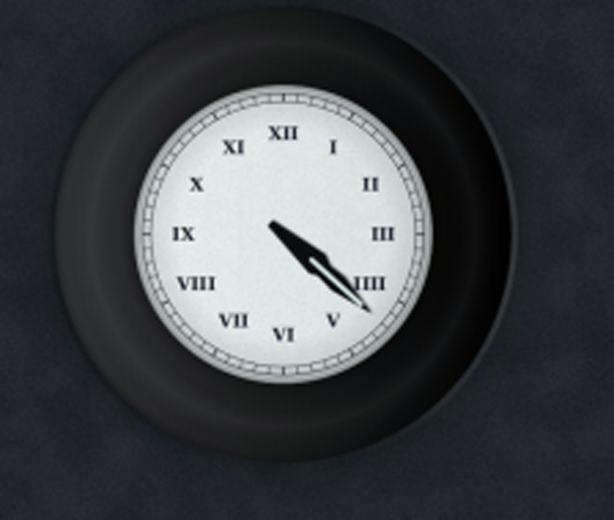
4.22
